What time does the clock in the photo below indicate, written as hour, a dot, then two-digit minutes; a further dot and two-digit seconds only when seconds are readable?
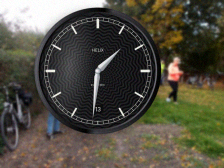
1.31
